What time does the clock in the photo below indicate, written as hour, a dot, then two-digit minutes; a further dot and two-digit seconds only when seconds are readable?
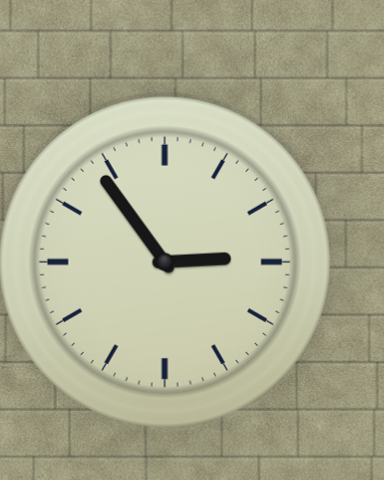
2.54
